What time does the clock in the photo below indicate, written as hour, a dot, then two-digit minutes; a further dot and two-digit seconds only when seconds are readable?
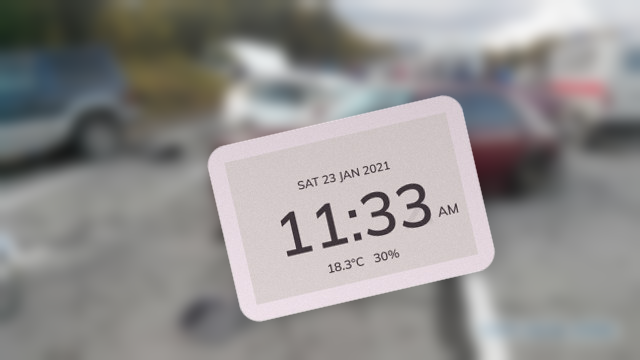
11.33
